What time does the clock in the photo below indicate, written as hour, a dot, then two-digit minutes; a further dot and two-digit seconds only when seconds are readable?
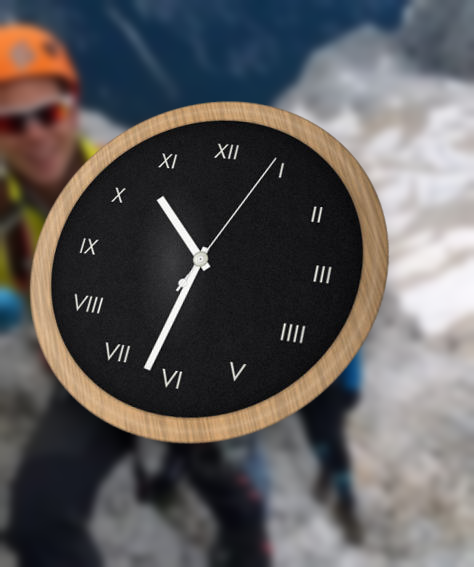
10.32.04
